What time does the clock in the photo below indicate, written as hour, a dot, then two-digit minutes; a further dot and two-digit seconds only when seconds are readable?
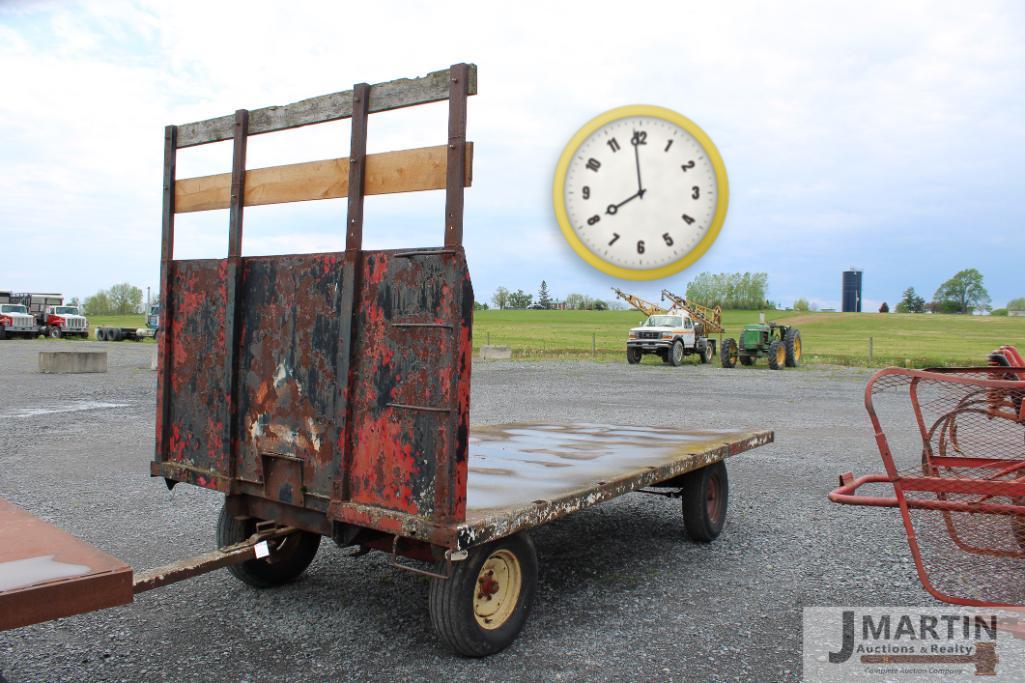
7.59
